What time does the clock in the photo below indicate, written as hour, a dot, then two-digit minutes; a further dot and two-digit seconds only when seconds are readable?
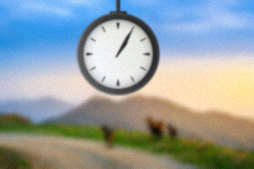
1.05
